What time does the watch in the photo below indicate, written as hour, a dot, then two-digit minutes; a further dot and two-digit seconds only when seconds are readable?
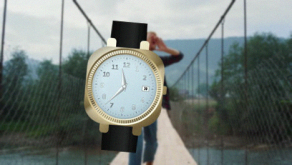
11.37
